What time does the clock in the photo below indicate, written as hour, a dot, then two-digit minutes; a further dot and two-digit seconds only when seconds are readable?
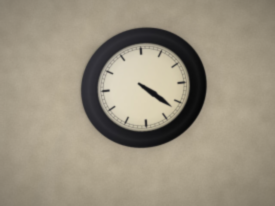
4.22
